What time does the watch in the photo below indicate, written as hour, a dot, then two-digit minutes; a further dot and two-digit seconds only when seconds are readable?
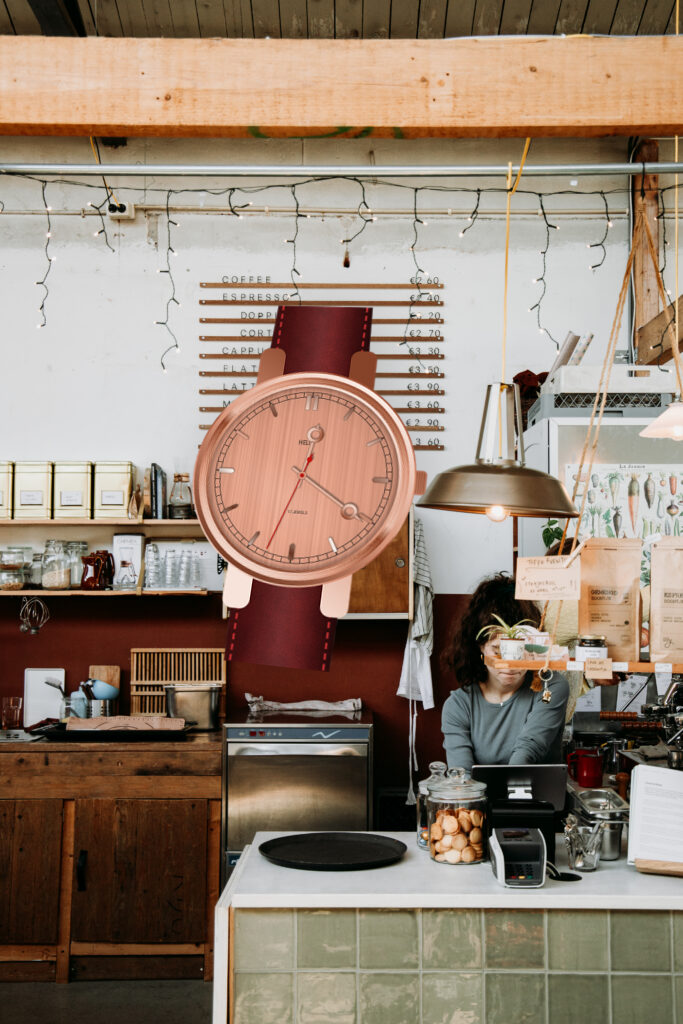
12.20.33
